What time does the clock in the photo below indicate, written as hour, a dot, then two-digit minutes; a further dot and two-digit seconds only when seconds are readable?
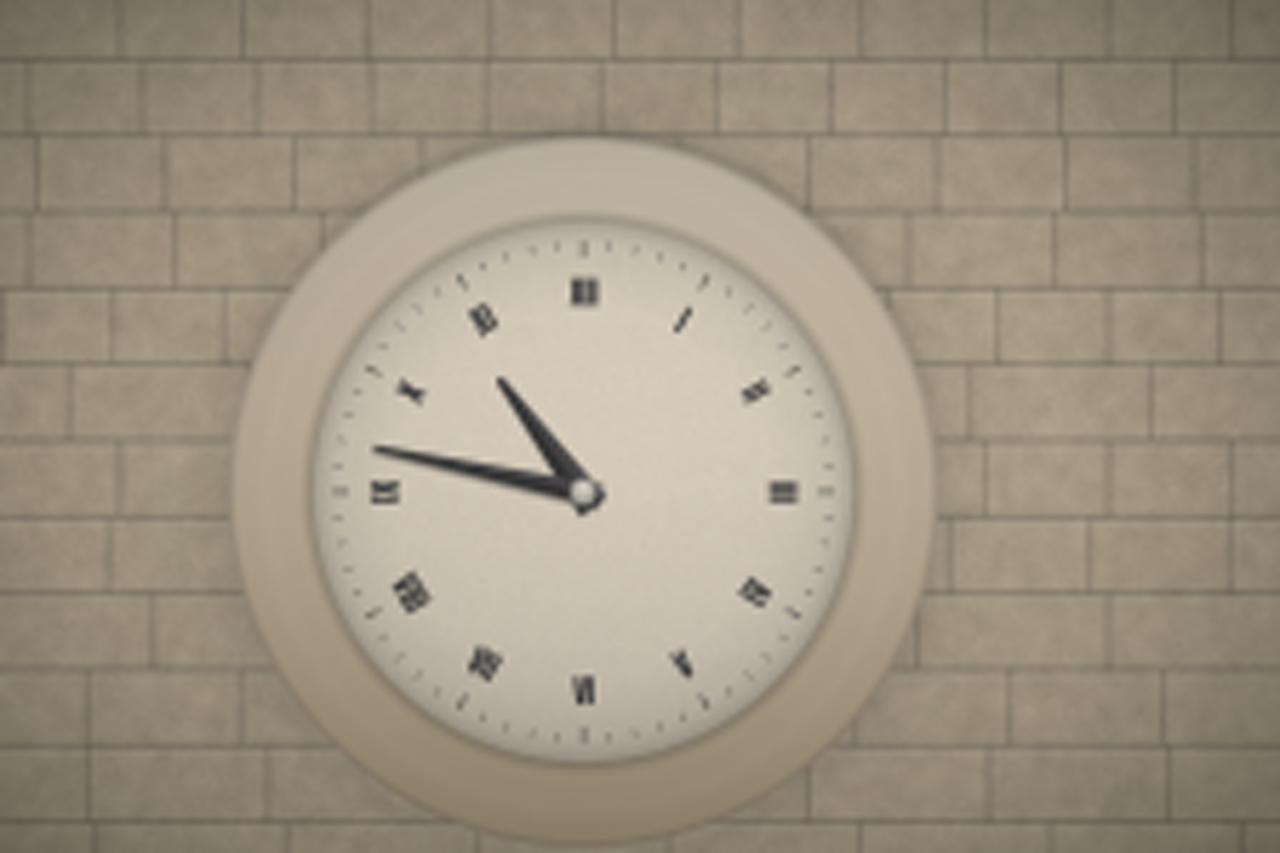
10.47
